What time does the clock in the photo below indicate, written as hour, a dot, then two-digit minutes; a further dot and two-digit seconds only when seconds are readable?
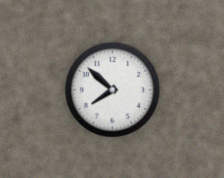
7.52
